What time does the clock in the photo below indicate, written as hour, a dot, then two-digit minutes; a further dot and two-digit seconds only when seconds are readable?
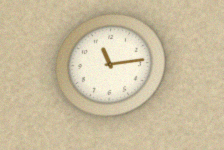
11.14
